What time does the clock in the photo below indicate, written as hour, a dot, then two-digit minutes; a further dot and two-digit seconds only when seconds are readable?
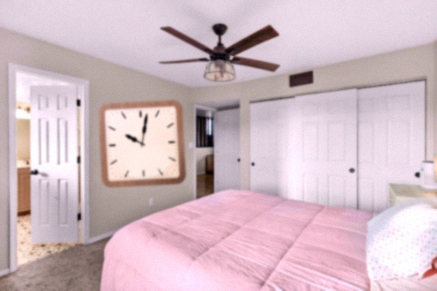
10.02
